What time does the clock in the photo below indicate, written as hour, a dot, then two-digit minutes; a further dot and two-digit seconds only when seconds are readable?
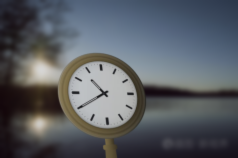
10.40
